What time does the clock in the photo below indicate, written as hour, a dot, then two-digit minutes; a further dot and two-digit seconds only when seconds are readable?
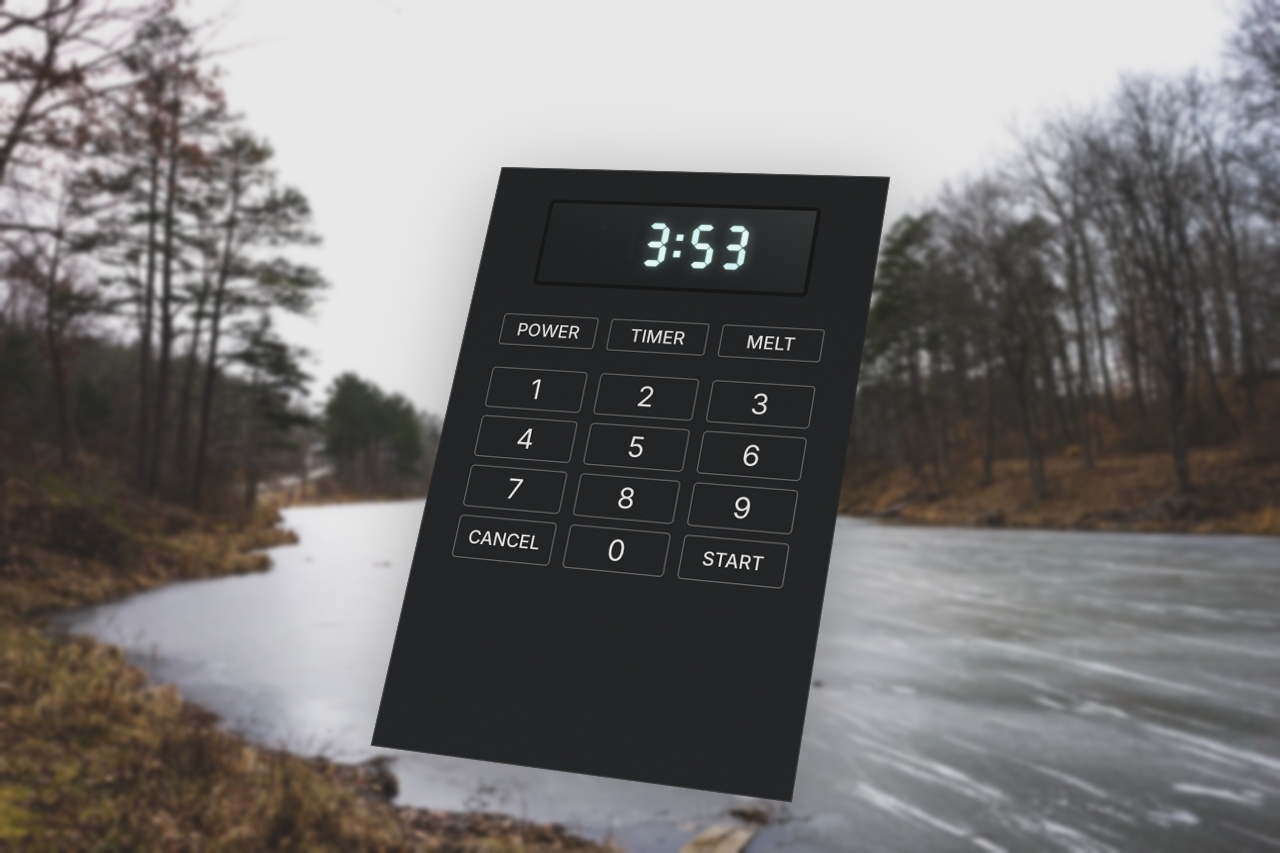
3.53
